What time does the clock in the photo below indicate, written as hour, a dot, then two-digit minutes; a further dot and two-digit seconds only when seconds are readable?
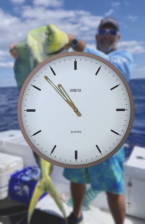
10.53
